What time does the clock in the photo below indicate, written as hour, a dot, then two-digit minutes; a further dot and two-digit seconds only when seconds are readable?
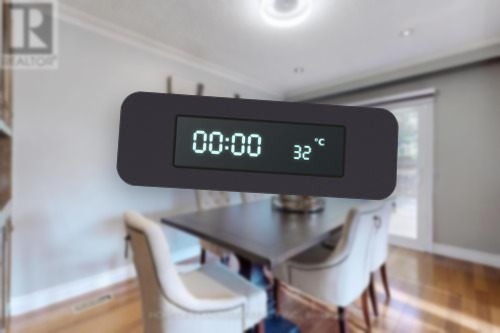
0.00
